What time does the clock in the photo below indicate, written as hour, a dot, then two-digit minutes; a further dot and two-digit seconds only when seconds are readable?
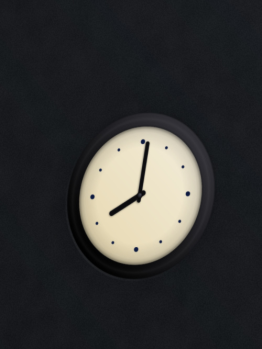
8.01
